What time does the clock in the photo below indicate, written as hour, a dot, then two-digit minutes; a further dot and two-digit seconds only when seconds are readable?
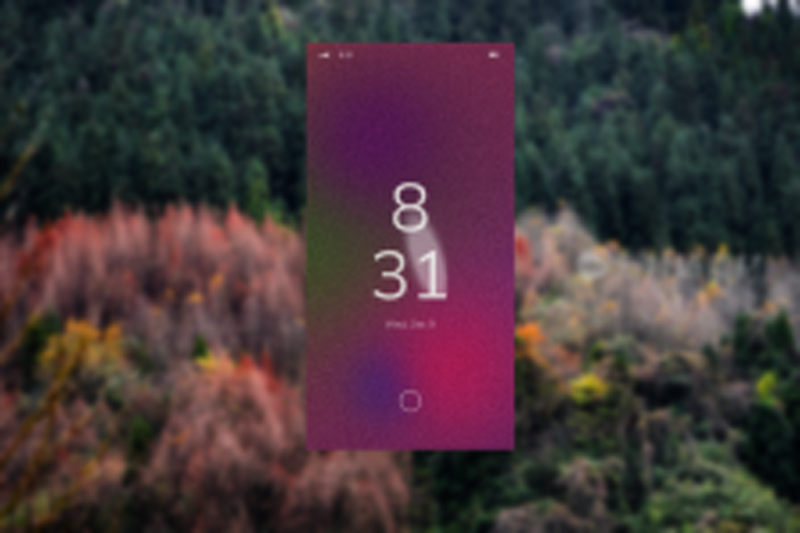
8.31
